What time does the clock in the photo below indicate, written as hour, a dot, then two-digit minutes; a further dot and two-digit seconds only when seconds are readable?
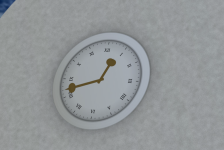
12.42
